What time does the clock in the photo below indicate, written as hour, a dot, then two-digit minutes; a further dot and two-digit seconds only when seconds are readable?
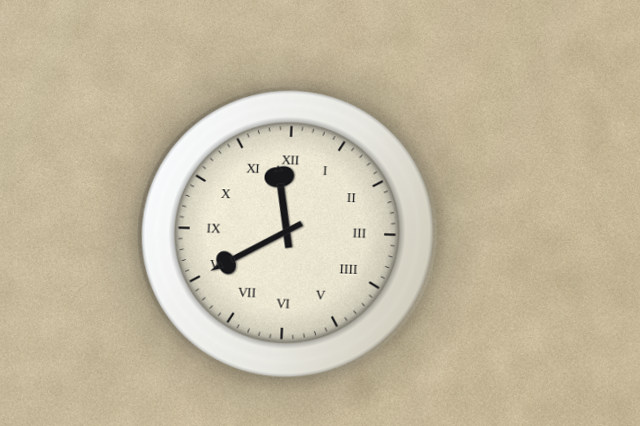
11.40
